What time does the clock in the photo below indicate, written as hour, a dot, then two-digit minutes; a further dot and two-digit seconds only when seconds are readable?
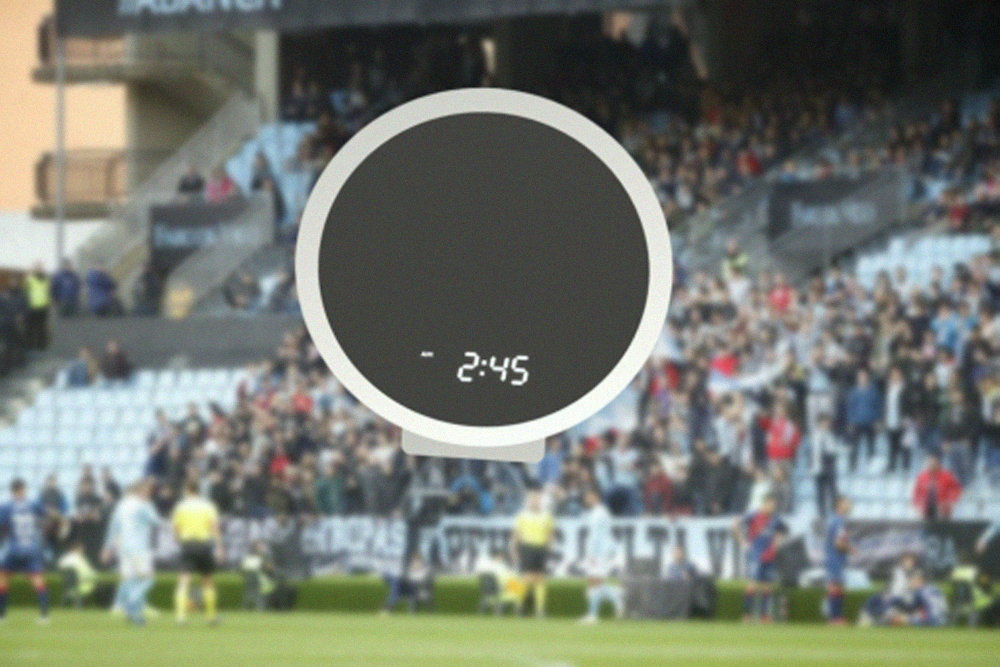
2.45
